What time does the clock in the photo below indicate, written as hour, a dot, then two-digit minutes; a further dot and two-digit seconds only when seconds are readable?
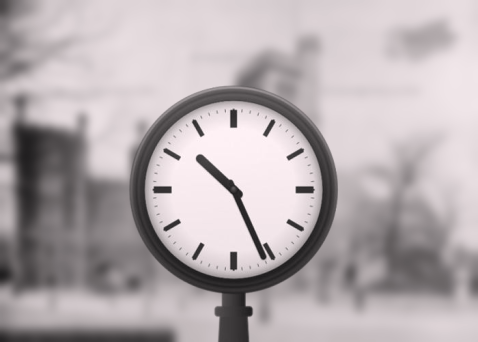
10.26
